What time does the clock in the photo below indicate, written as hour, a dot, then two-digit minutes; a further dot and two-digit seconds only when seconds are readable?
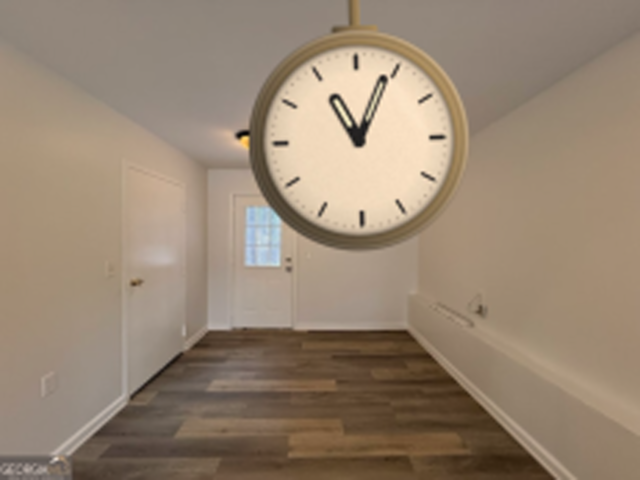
11.04
